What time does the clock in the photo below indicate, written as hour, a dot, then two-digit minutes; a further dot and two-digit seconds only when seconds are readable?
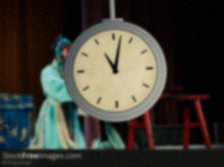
11.02
